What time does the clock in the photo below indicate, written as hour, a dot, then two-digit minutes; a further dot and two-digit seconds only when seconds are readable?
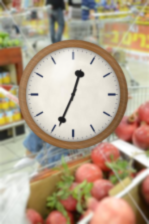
12.34
